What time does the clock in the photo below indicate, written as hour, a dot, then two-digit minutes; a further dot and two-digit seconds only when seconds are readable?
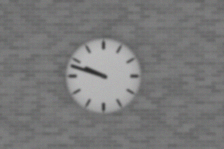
9.48
